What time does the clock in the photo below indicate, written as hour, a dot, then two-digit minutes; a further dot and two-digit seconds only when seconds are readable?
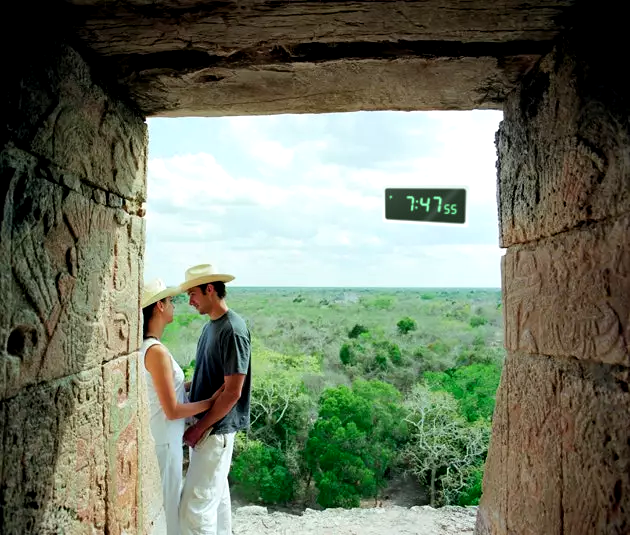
7.47.55
